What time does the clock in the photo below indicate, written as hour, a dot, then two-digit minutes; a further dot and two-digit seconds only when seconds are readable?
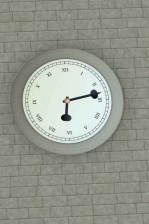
6.13
